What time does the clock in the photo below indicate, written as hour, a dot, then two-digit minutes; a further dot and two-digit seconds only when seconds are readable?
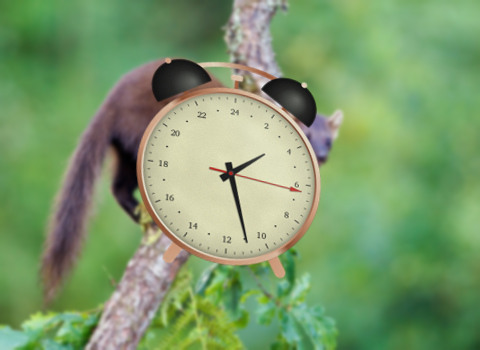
3.27.16
